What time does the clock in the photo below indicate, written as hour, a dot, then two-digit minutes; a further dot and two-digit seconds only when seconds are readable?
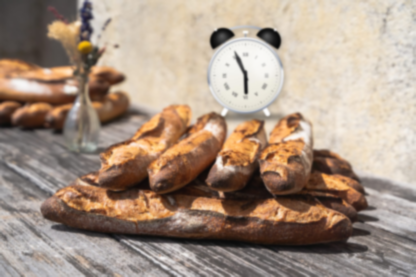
5.56
